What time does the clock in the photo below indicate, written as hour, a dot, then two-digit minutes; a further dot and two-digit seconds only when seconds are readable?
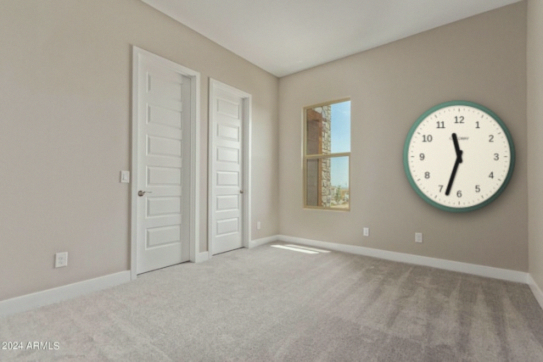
11.33
